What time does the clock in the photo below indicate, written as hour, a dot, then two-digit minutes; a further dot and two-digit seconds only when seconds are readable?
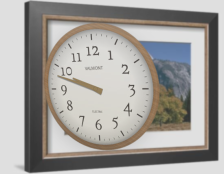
9.48
